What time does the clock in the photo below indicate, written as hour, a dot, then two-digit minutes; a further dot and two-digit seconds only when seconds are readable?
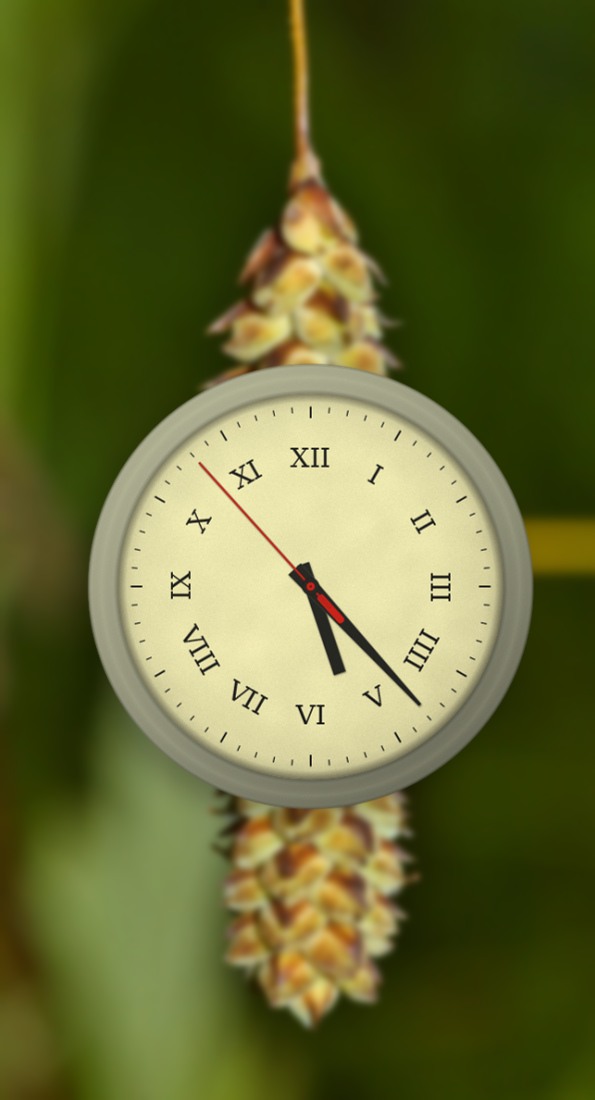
5.22.53
